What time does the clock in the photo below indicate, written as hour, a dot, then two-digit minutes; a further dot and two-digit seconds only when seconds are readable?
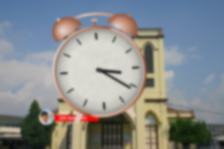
3.21
